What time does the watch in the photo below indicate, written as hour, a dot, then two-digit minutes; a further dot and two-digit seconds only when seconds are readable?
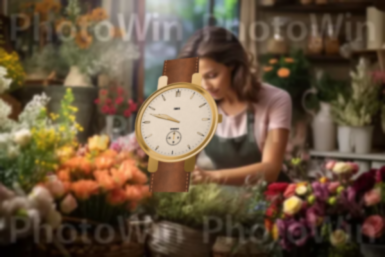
9.48
